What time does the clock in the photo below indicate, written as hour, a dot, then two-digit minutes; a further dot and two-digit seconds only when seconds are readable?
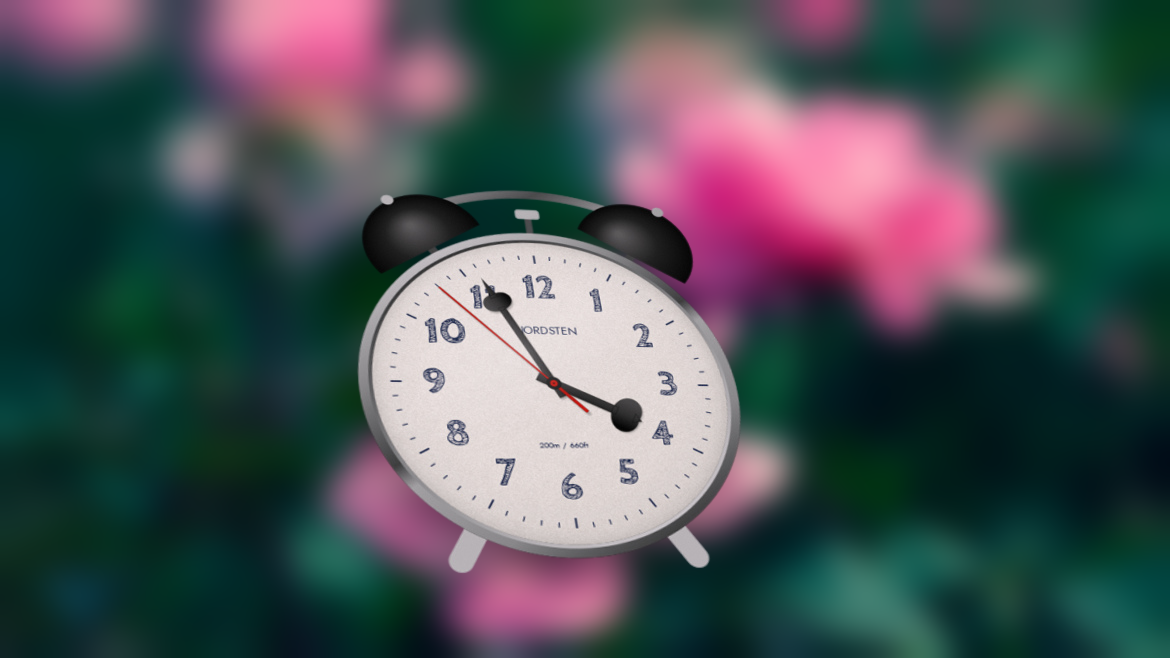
3.55.53
